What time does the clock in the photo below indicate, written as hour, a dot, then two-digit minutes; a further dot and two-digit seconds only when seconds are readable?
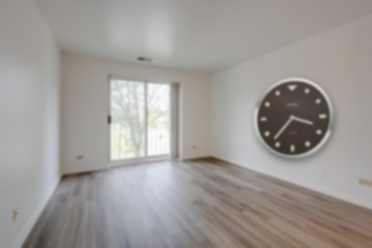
3.37
